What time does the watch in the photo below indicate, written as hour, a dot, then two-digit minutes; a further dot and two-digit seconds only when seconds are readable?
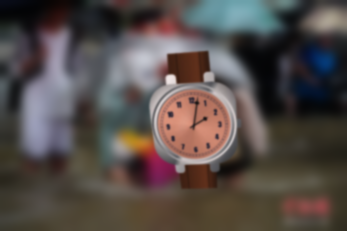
2.02
